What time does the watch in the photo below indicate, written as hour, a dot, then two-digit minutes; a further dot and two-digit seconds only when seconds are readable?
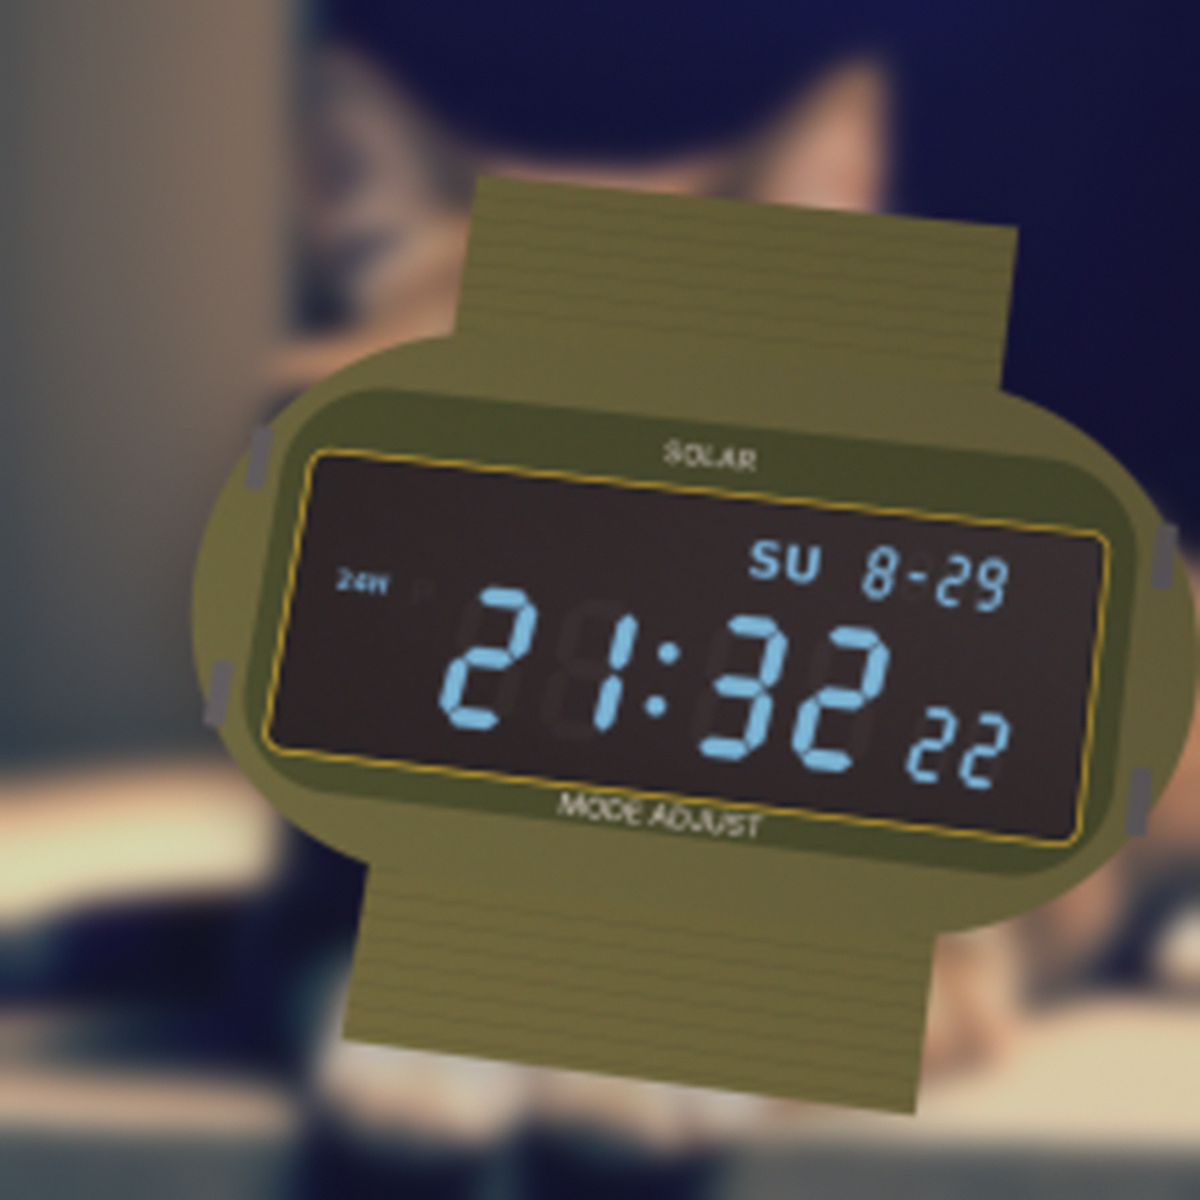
21.32.22
